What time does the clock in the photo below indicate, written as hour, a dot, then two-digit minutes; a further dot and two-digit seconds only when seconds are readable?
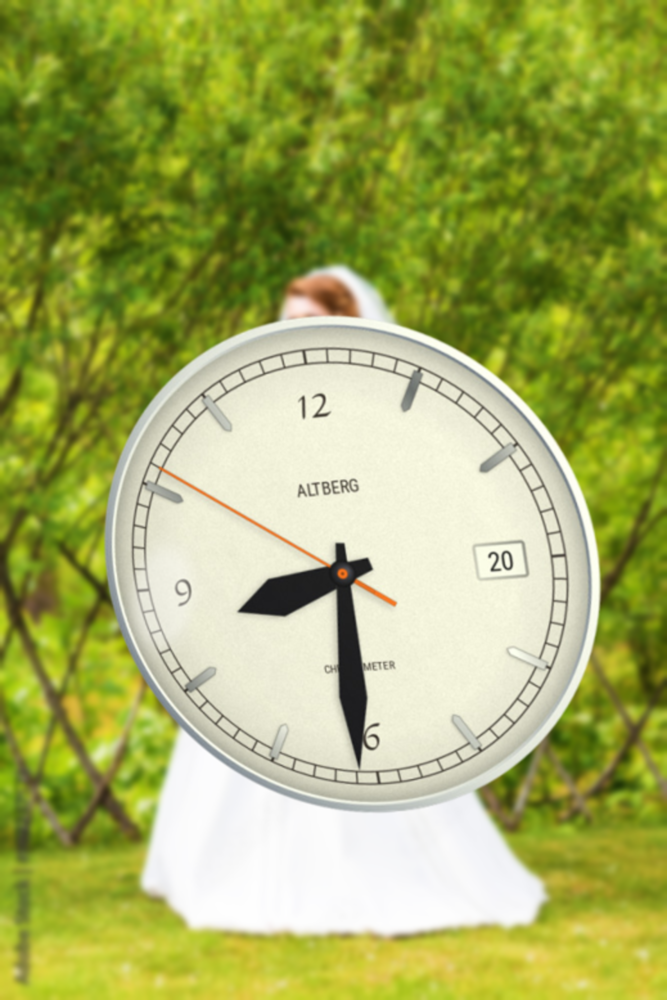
8.30.51
